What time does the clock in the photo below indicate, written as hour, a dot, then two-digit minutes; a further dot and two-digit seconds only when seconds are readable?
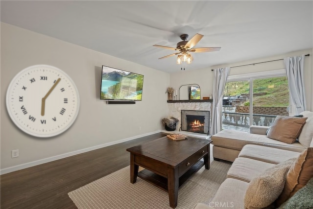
6.06
